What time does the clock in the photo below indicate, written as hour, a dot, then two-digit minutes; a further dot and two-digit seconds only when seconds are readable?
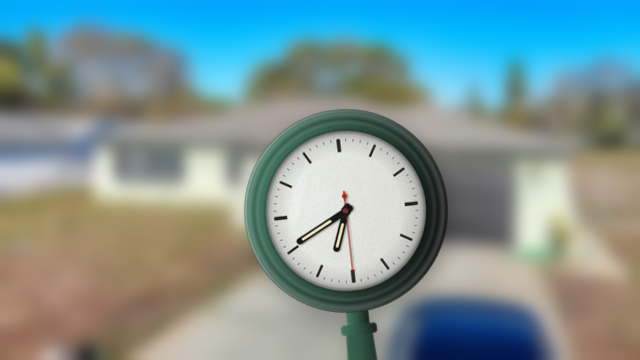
6.40.30
